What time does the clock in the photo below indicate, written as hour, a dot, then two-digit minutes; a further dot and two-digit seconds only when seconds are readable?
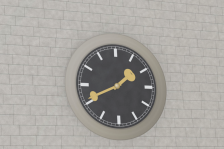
1.41
